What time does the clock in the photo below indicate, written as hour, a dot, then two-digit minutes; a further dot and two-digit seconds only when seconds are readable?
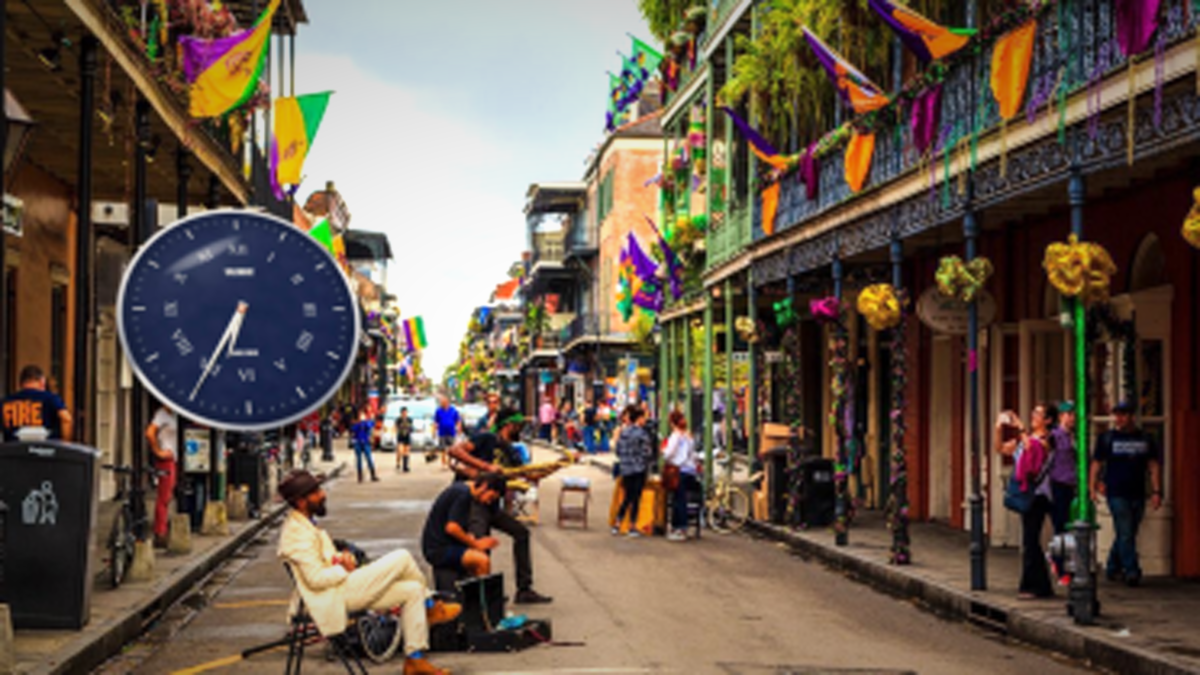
6.35
